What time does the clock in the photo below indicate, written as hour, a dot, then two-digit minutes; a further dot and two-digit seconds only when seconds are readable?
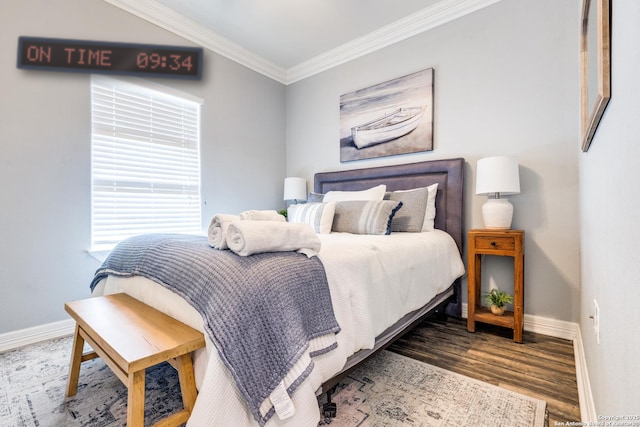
9.34
